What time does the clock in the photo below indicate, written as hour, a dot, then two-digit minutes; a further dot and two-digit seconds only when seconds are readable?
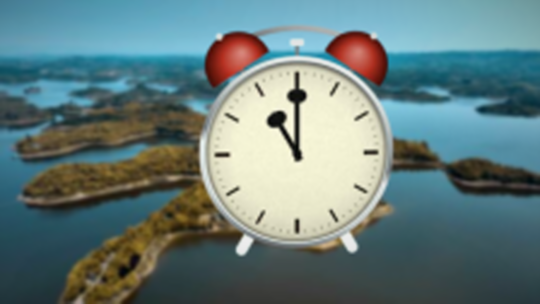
11.00
